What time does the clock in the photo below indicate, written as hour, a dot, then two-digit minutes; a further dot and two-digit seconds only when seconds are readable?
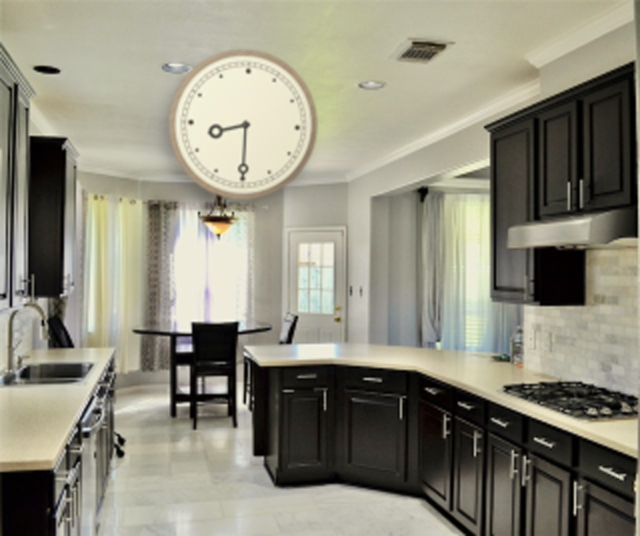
8.30
